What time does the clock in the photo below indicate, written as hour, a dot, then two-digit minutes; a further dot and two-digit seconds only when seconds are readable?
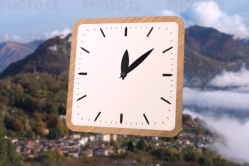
12.08
